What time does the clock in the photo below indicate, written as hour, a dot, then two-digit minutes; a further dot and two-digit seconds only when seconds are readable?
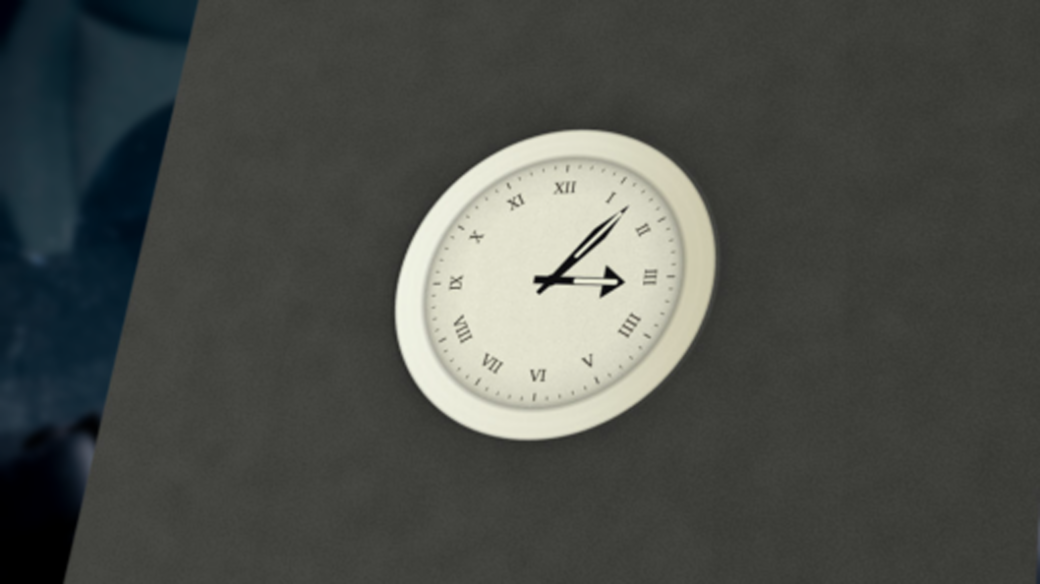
3.07
